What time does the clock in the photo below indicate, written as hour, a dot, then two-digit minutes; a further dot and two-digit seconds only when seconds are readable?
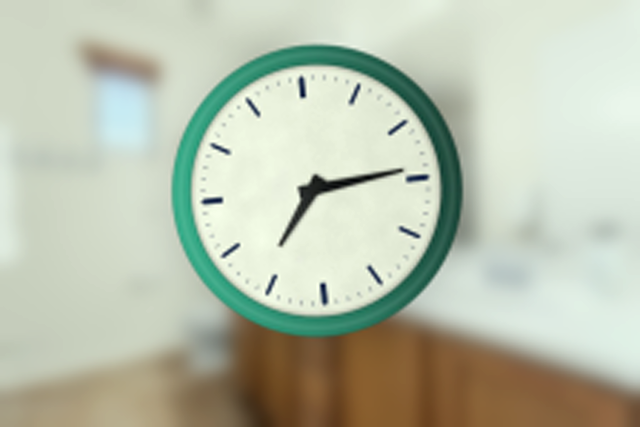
7.14
